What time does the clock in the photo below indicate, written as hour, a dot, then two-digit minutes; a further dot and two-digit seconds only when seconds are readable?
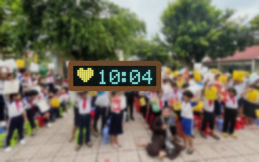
10.04
